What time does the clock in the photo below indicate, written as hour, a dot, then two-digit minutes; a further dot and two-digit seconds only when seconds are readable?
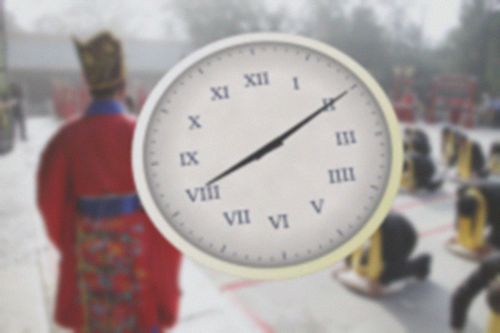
8.10
